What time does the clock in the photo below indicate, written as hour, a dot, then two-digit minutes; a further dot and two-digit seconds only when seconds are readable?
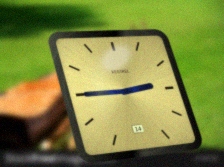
2.45
